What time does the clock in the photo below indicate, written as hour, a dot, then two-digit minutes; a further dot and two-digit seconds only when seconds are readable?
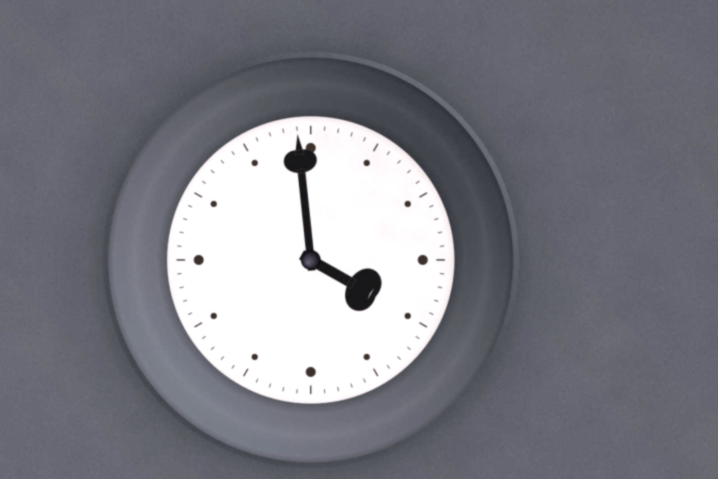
3.59
